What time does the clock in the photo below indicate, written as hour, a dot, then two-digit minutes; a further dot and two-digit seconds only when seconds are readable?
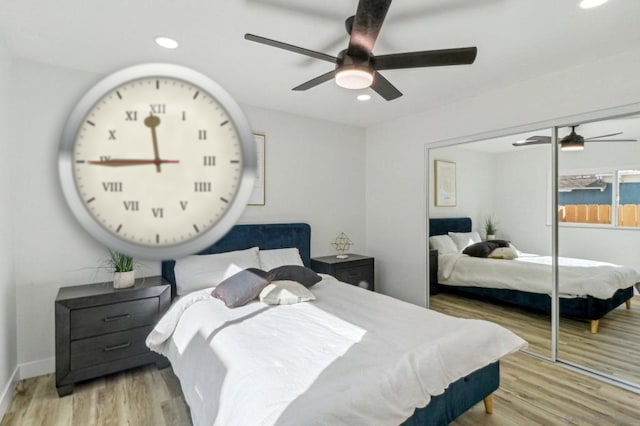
11.44.45
